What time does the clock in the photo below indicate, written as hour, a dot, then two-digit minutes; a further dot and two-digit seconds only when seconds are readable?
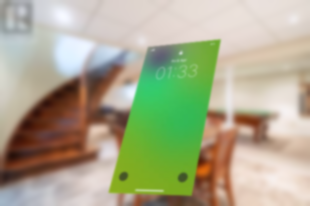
1.33
